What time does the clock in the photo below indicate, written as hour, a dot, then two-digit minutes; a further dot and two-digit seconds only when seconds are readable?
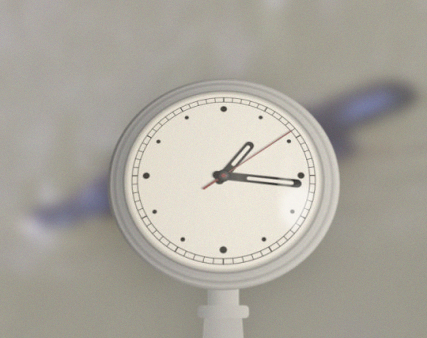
1.16.09
